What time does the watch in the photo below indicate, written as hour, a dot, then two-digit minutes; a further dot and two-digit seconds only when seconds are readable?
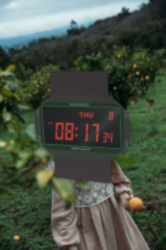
8.17
